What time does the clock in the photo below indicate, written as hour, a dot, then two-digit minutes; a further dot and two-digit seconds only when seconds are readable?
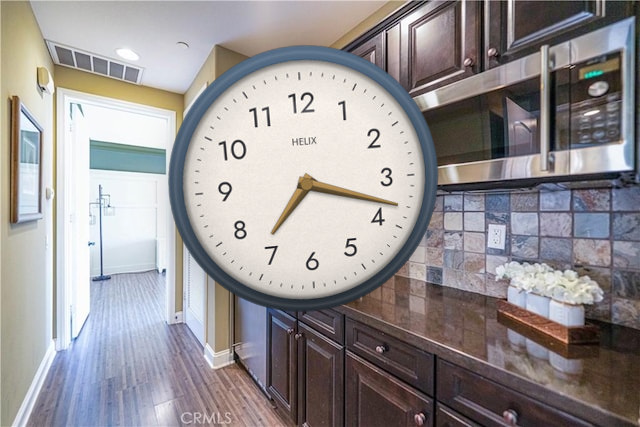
7.18
